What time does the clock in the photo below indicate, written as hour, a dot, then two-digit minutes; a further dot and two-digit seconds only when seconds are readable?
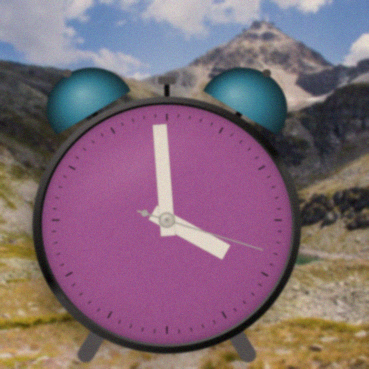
3.59.18
